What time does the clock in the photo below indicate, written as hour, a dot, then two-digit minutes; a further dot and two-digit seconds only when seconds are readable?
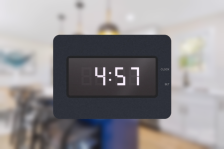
4.57
